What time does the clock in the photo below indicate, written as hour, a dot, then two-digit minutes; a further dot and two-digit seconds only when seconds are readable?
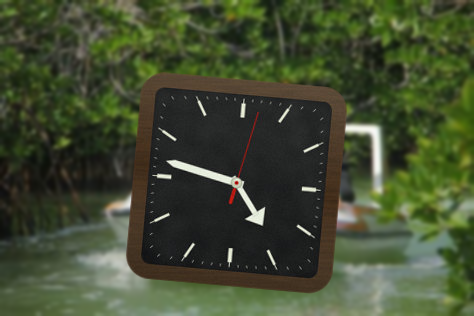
4.47.02
